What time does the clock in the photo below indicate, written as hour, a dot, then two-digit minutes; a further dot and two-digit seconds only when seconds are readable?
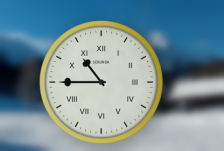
10.45
